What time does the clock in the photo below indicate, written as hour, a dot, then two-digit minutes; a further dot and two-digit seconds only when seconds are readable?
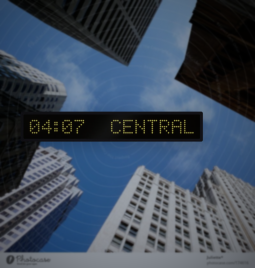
4.07
